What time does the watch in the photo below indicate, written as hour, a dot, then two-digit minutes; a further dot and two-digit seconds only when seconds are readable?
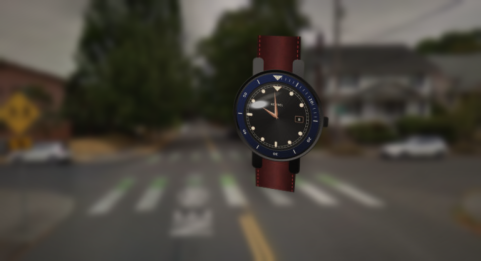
9.59
